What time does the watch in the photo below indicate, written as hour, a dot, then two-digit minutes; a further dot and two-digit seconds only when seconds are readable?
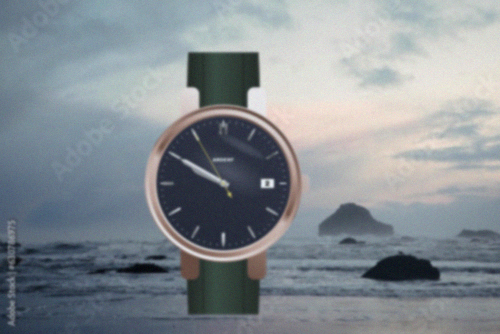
9.49.55
